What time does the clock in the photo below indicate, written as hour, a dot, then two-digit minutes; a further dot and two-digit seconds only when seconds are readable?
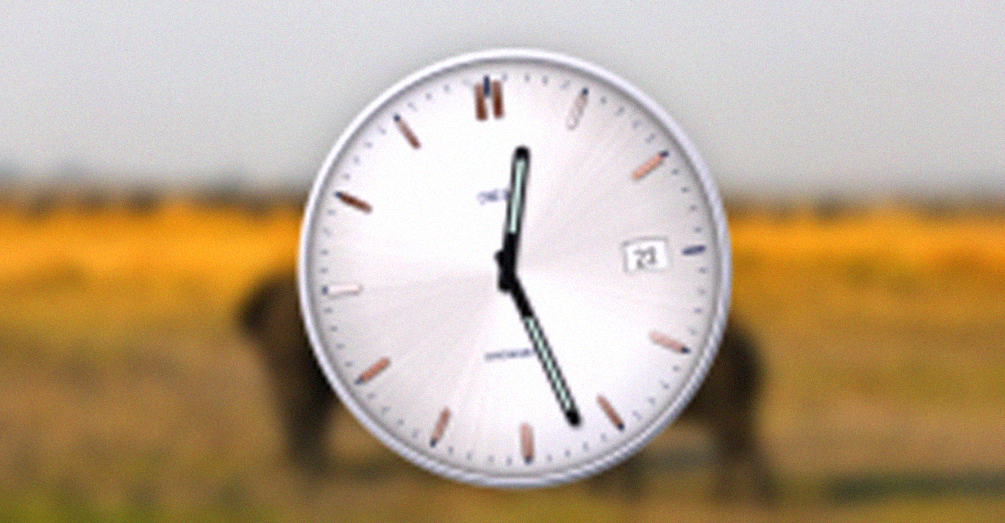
12.27
